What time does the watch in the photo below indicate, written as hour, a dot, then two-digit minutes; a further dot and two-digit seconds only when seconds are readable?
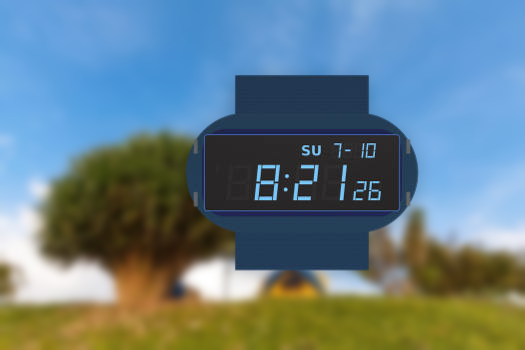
8.21.26
